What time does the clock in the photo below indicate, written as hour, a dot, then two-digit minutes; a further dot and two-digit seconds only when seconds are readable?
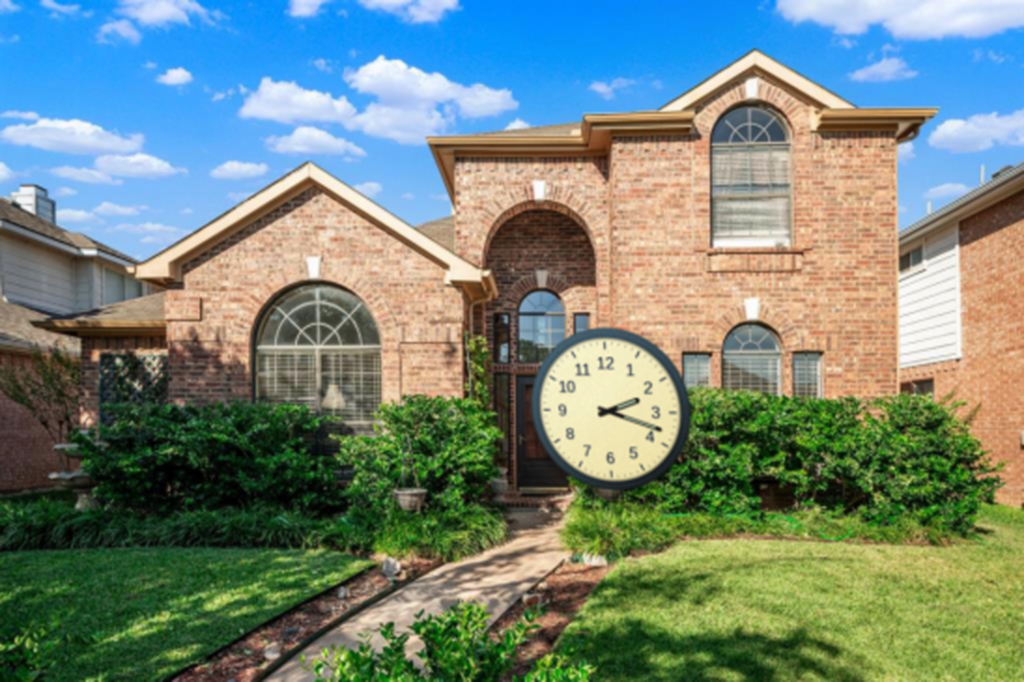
2.18
